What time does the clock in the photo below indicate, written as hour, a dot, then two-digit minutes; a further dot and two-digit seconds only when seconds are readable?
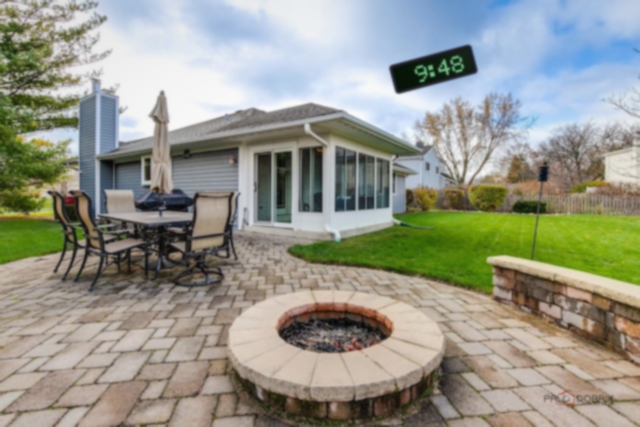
9.48
